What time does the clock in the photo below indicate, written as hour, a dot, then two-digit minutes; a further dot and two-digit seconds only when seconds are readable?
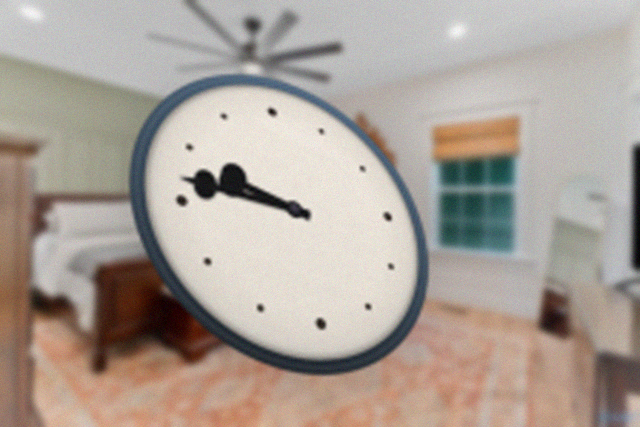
9.47
